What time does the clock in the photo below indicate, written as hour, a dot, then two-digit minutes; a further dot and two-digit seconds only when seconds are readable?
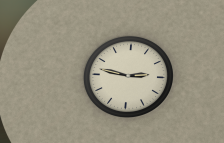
2.47
